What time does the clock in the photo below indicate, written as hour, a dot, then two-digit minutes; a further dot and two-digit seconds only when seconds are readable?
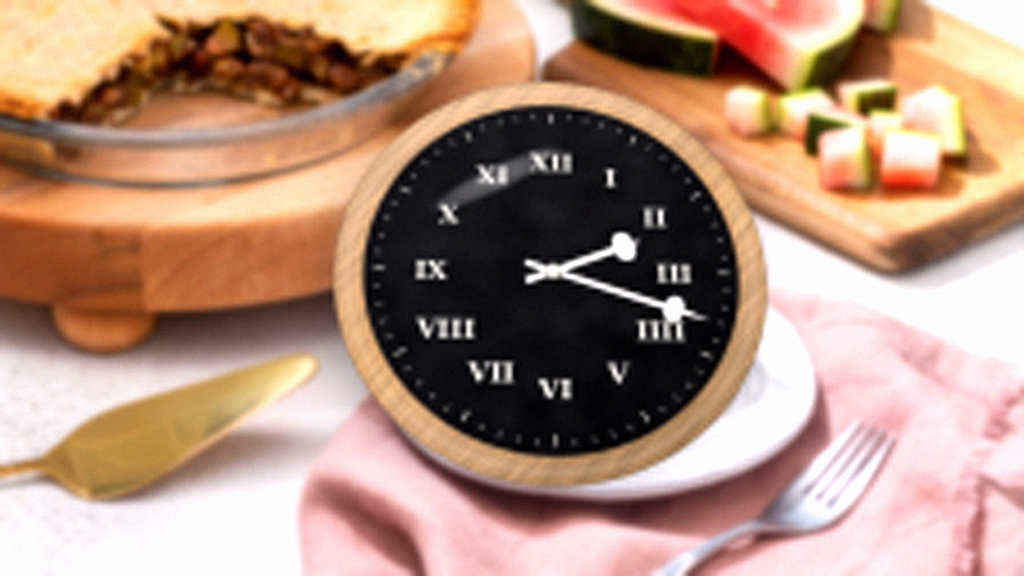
2.18
